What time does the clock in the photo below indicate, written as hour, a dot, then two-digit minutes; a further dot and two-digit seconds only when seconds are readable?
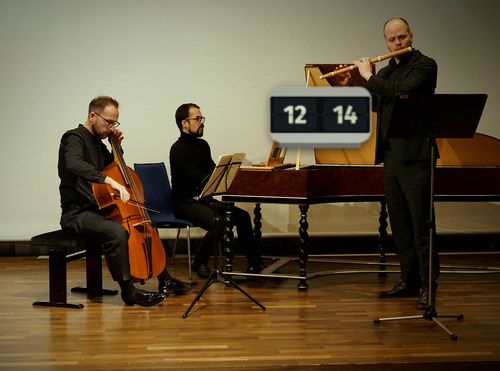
12.14
